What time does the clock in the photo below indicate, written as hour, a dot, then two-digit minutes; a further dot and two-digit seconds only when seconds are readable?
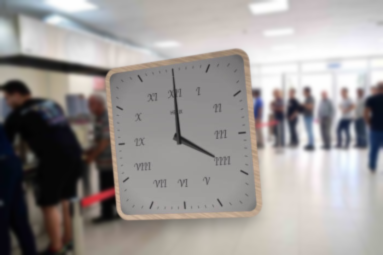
4.00
